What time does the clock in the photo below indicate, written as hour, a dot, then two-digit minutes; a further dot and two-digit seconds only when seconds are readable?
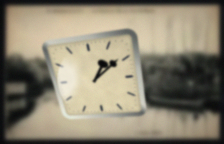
1.09
